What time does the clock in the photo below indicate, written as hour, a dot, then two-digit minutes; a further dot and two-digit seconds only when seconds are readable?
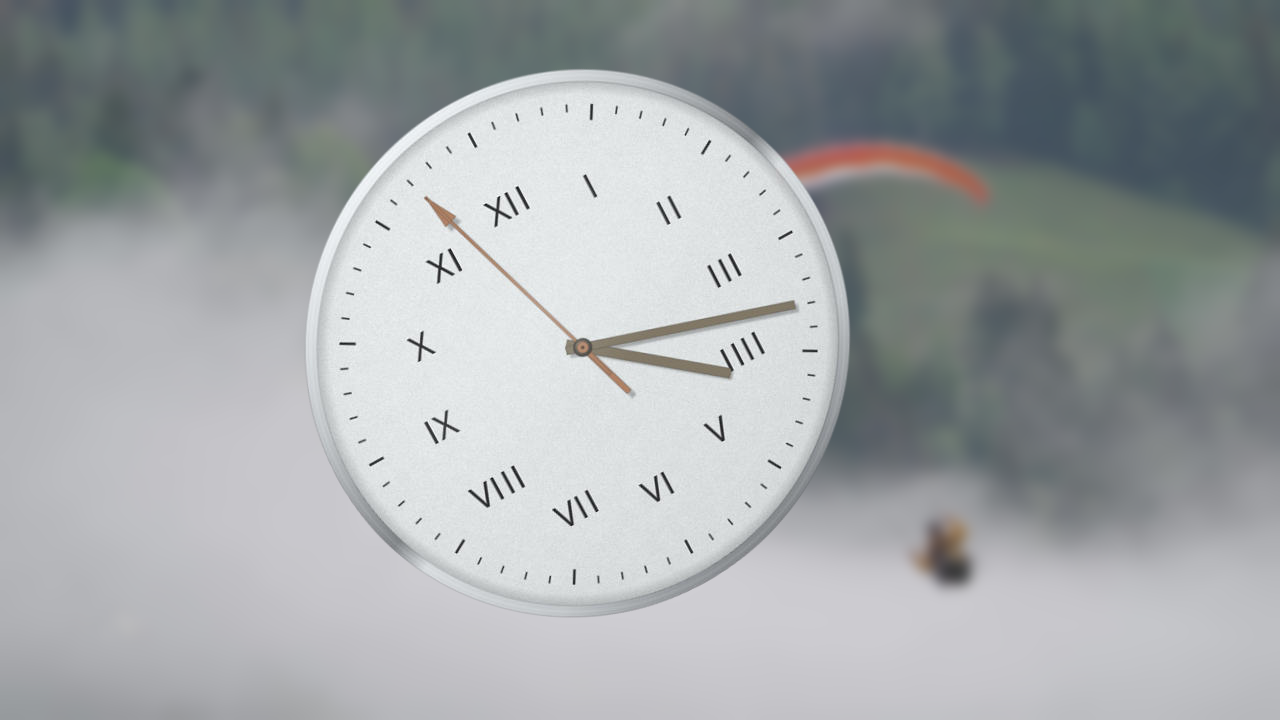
4.17.57
